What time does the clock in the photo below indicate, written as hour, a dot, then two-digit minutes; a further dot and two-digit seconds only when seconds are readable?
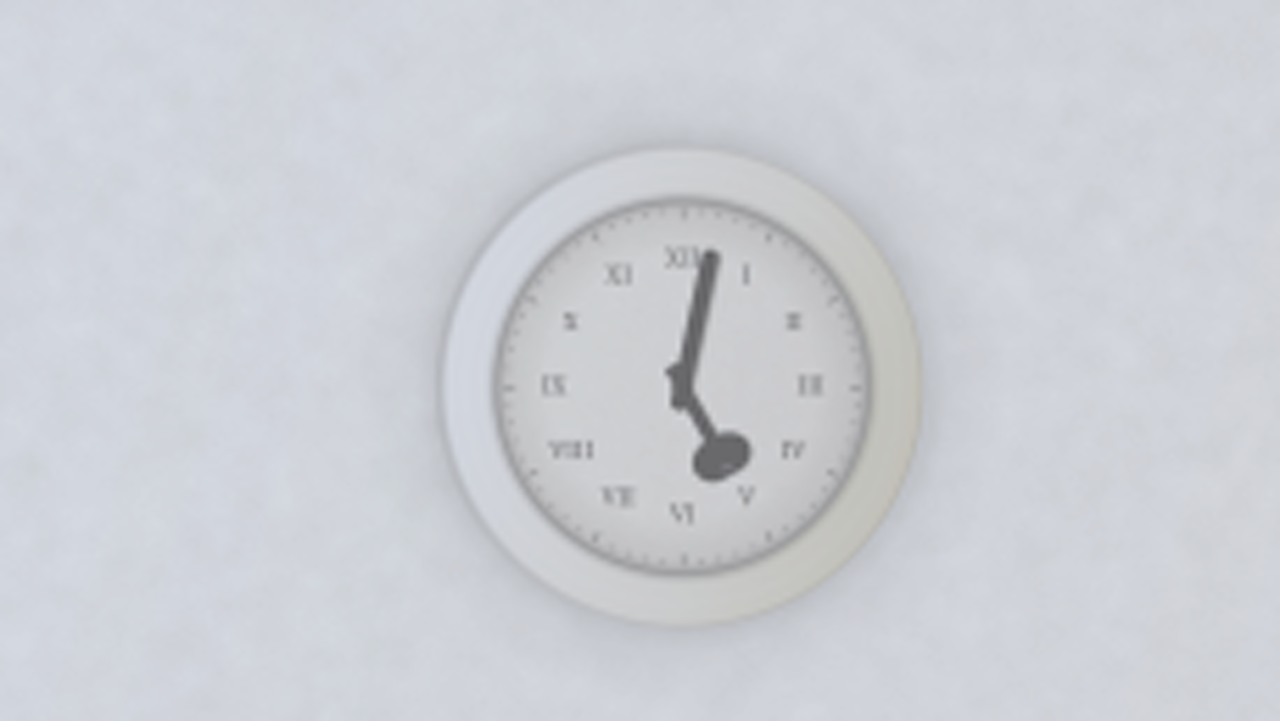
5.02
